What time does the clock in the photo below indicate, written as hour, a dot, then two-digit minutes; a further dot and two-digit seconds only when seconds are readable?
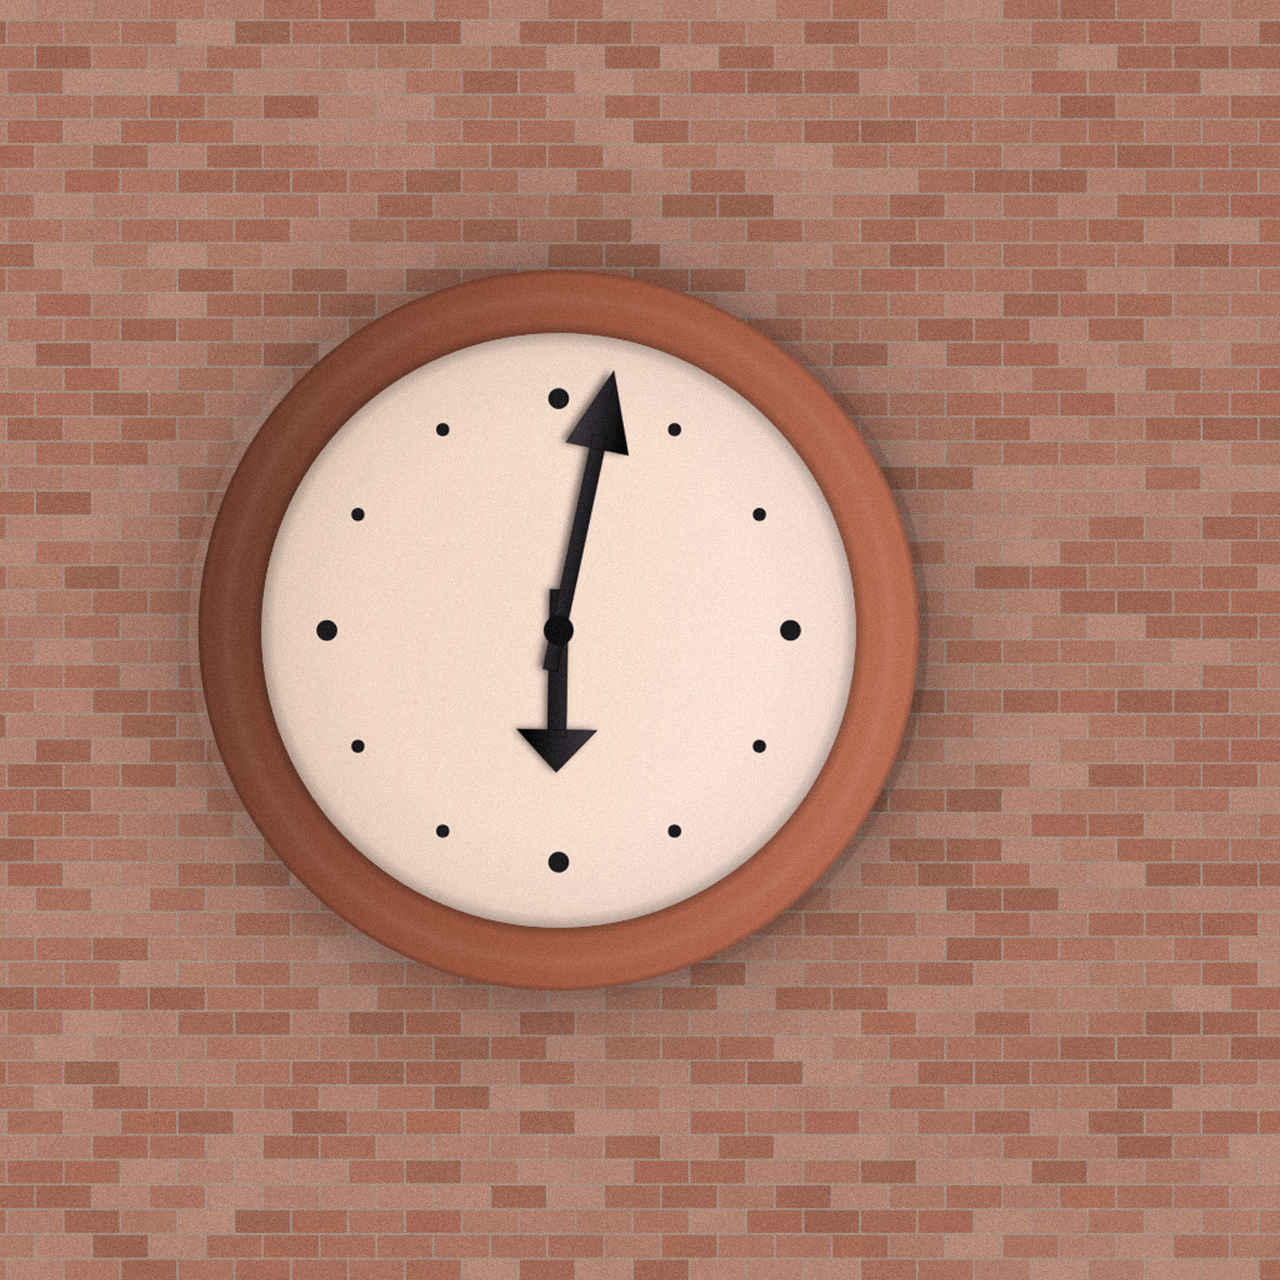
6.02
